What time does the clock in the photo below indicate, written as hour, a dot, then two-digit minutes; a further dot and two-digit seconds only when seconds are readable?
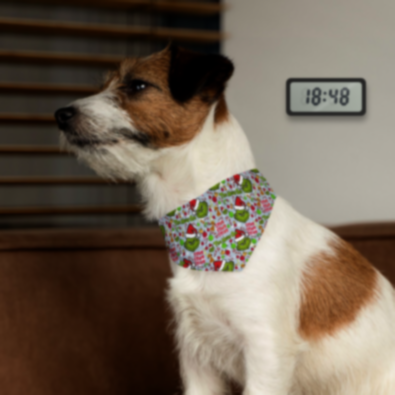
18.48
